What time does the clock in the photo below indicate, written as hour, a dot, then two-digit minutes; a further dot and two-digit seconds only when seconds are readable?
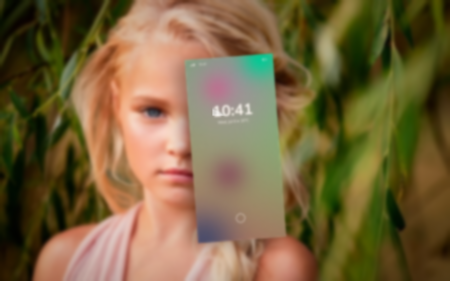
10.41
